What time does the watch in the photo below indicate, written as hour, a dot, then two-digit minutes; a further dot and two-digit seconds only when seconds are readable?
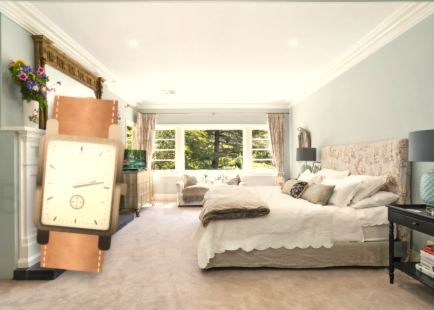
2.13
